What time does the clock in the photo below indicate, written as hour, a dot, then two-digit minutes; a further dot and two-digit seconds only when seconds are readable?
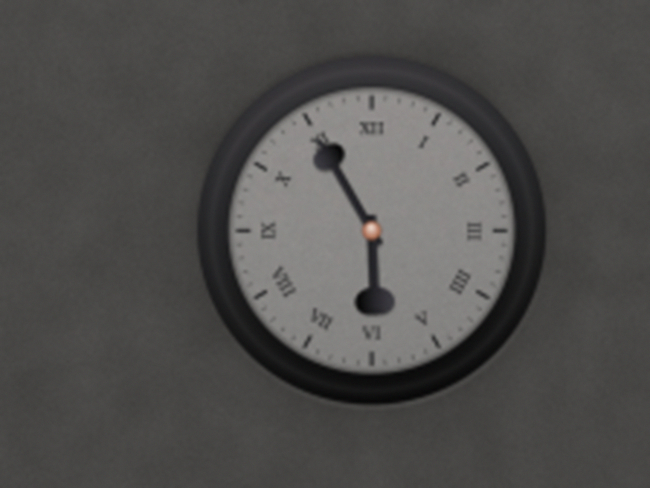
5.55
